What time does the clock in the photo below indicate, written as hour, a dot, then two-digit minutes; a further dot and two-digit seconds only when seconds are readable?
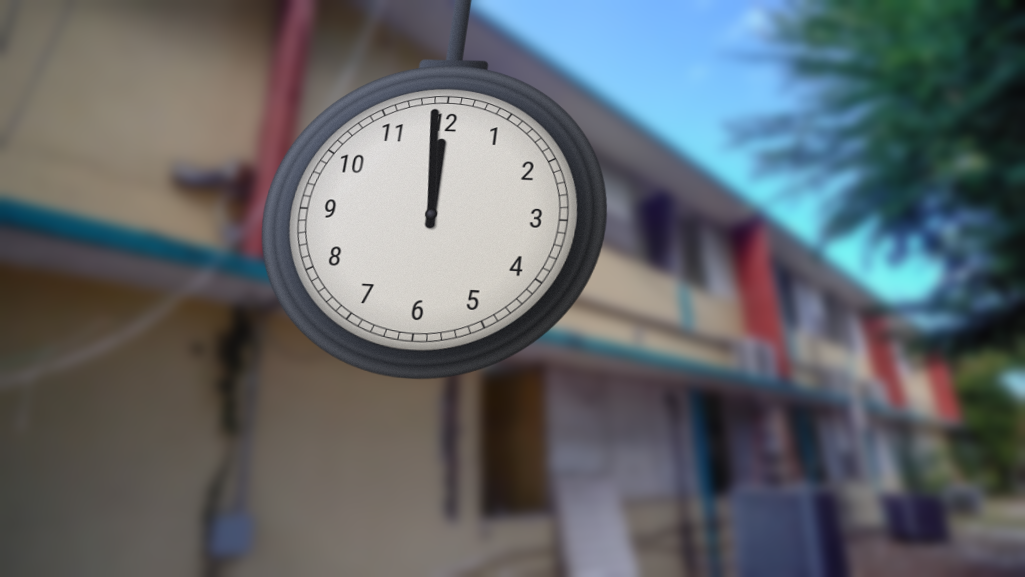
11.59
